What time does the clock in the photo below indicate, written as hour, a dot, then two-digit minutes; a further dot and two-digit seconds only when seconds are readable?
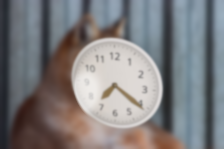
7.21
